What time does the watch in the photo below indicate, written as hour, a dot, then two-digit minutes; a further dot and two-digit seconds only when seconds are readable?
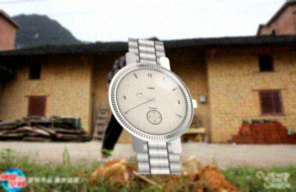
9.40
